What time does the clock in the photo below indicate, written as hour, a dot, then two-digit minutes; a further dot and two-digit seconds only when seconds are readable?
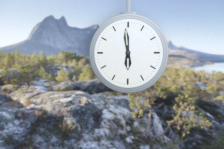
5.59
